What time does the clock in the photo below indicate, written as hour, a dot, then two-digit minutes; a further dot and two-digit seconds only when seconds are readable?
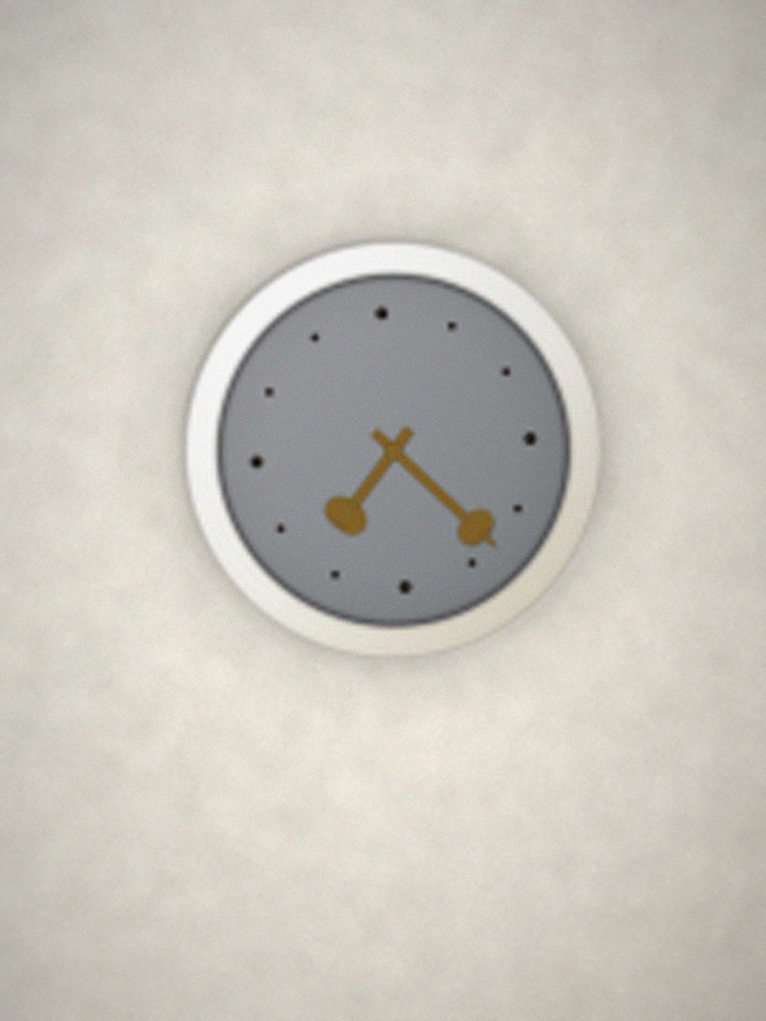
7.23
